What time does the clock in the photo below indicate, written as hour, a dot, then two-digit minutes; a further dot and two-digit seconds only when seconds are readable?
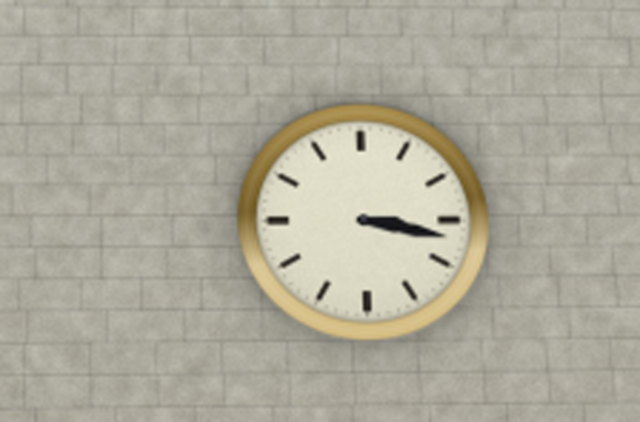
3.17
